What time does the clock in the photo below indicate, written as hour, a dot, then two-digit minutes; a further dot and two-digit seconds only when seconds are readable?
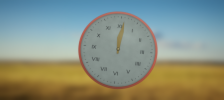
12.01
